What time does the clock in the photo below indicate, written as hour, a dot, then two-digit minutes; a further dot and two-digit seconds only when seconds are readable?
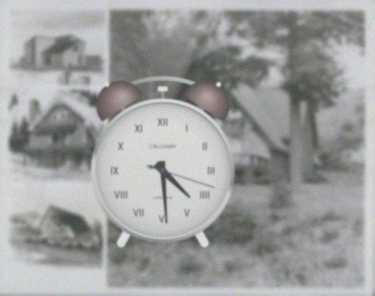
4.29.18
